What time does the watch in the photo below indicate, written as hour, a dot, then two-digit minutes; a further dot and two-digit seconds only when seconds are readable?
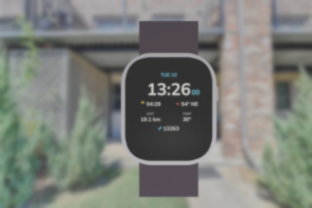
13.26
